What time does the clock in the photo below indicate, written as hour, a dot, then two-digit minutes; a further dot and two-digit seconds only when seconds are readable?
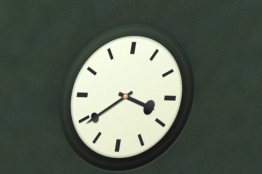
3.39
